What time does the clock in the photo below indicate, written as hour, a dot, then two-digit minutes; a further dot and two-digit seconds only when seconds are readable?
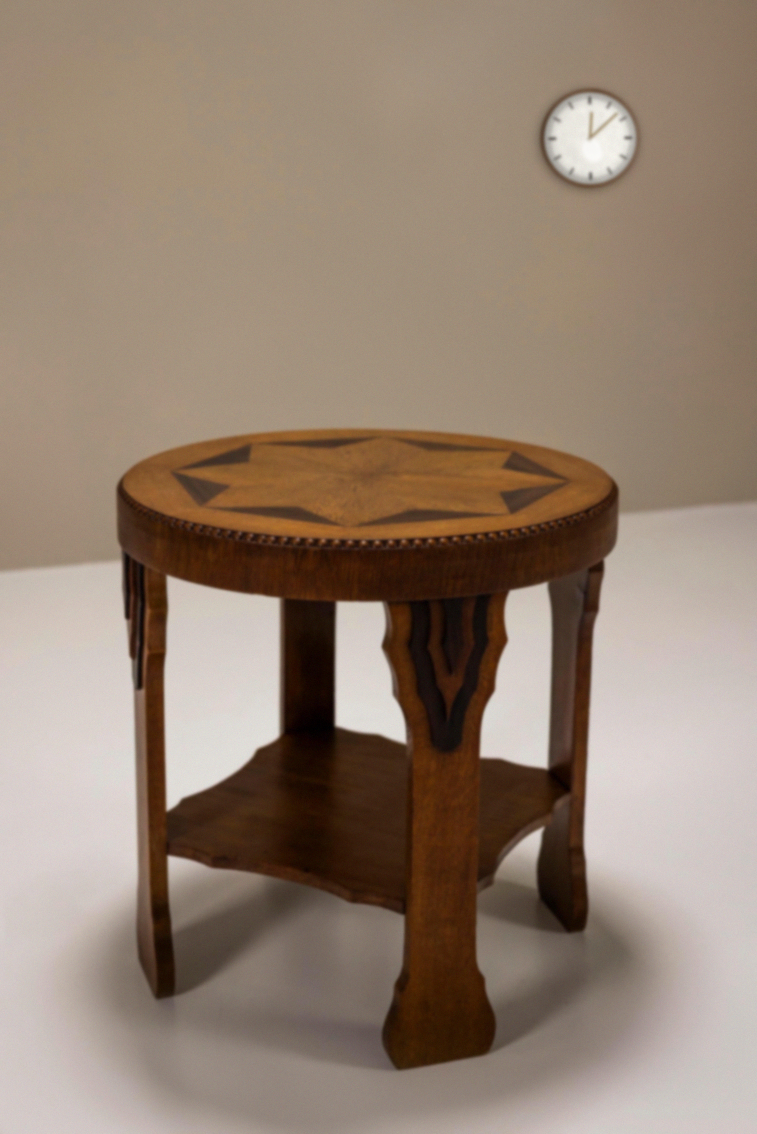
12.08
